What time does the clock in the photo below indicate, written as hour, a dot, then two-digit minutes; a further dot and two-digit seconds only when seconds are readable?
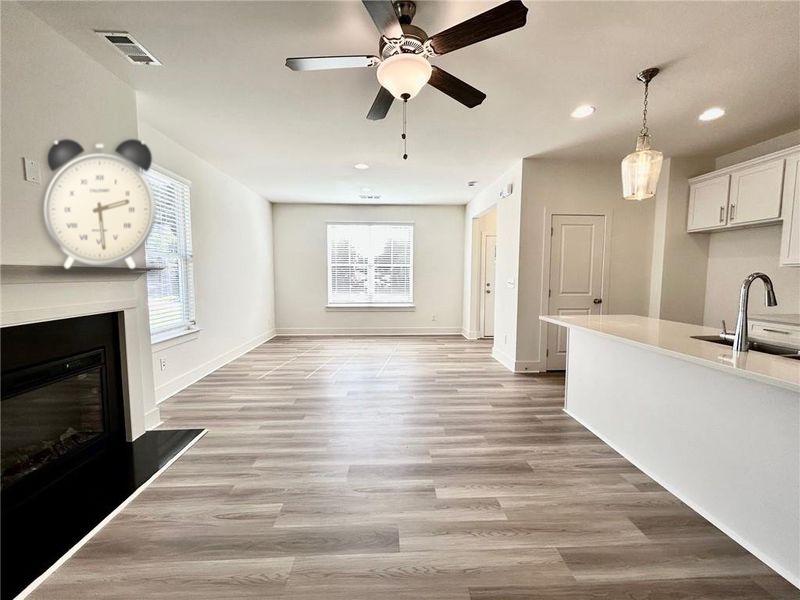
2.29
